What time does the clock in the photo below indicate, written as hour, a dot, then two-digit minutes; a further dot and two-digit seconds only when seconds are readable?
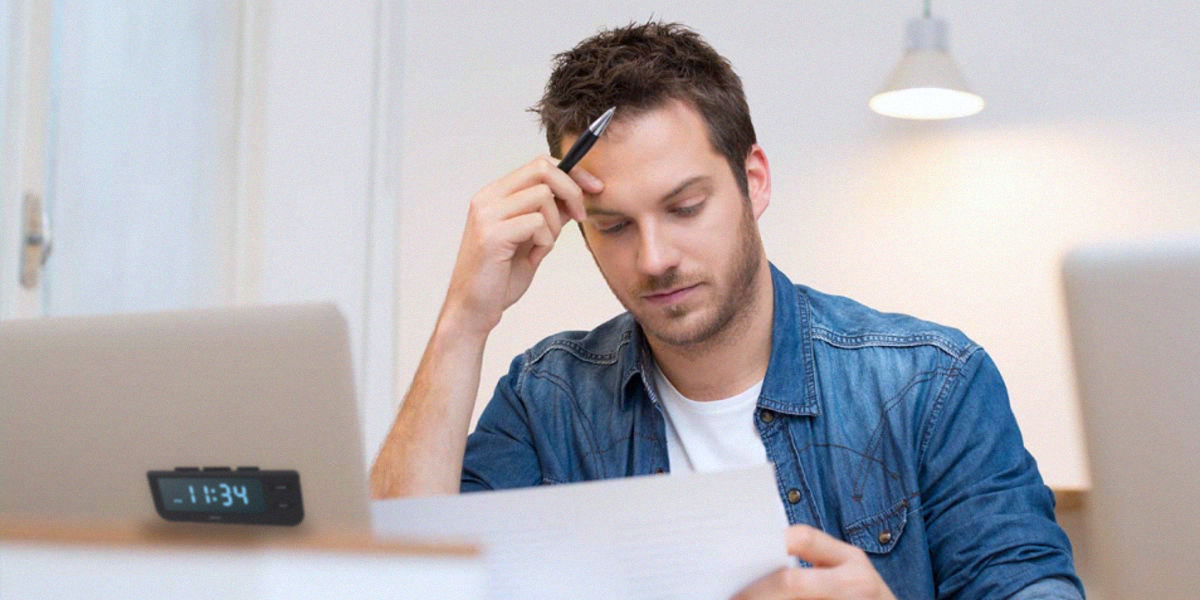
11.34
